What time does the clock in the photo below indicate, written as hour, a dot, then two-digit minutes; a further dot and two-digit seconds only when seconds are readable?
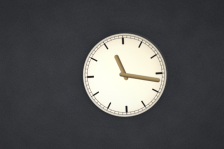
11.17
